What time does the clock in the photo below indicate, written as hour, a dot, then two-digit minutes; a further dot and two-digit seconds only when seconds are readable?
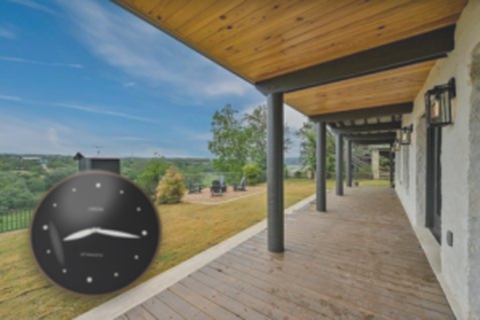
8.16
